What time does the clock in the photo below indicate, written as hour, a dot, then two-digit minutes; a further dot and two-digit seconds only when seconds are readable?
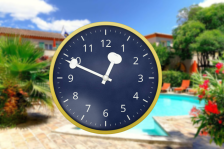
12.49
